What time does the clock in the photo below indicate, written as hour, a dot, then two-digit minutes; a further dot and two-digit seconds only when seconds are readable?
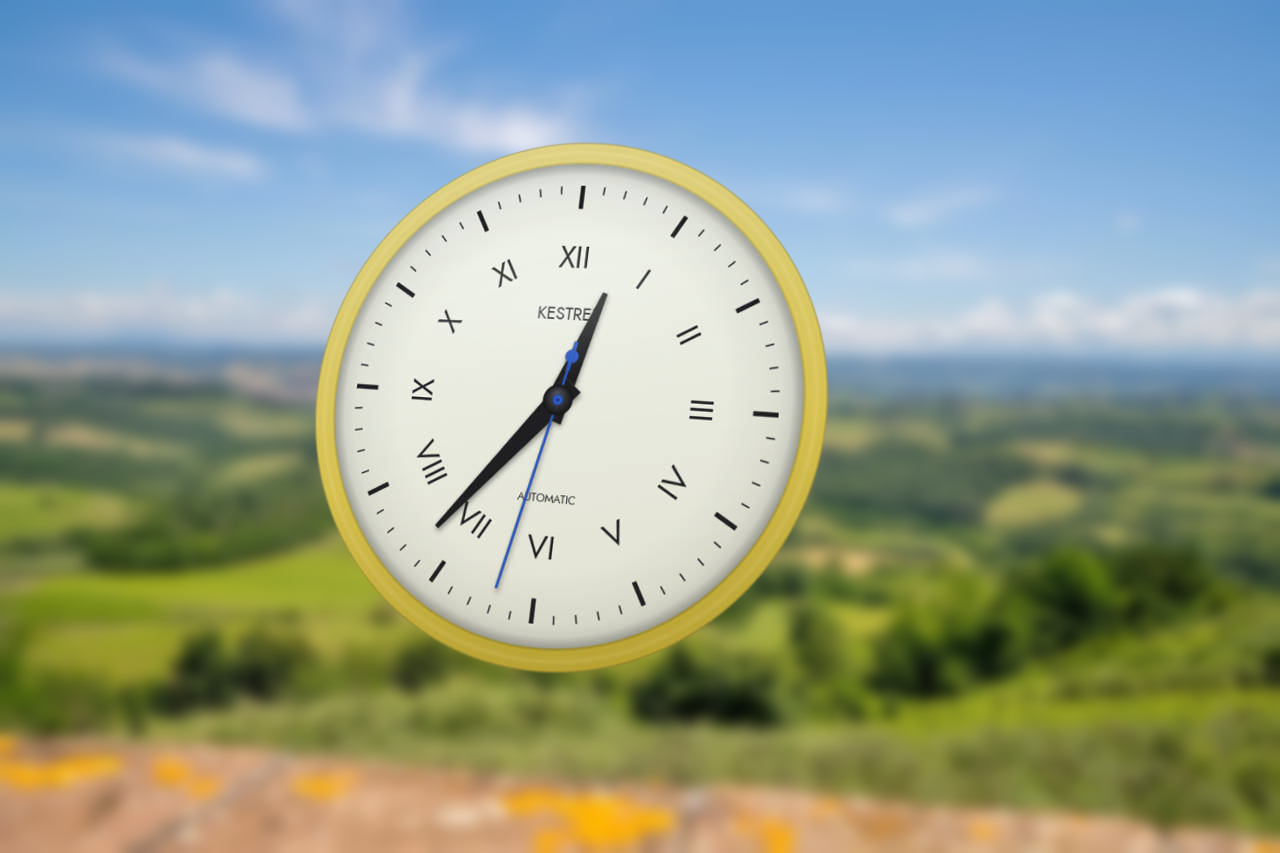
12.36.32
